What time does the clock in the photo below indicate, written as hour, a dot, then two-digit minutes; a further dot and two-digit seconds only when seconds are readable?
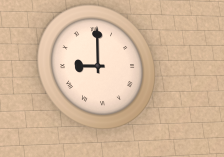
9.01
